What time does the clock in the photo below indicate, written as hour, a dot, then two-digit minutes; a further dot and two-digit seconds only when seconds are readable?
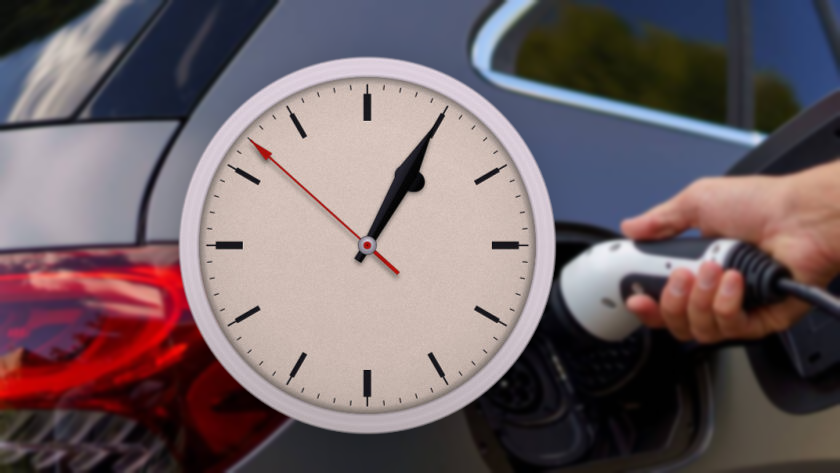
1.04.52
